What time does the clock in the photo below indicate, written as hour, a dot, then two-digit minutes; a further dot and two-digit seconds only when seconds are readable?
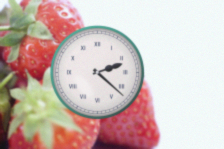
2.22
